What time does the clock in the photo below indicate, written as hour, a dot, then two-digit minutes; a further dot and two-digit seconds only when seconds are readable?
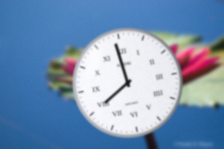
7.59
